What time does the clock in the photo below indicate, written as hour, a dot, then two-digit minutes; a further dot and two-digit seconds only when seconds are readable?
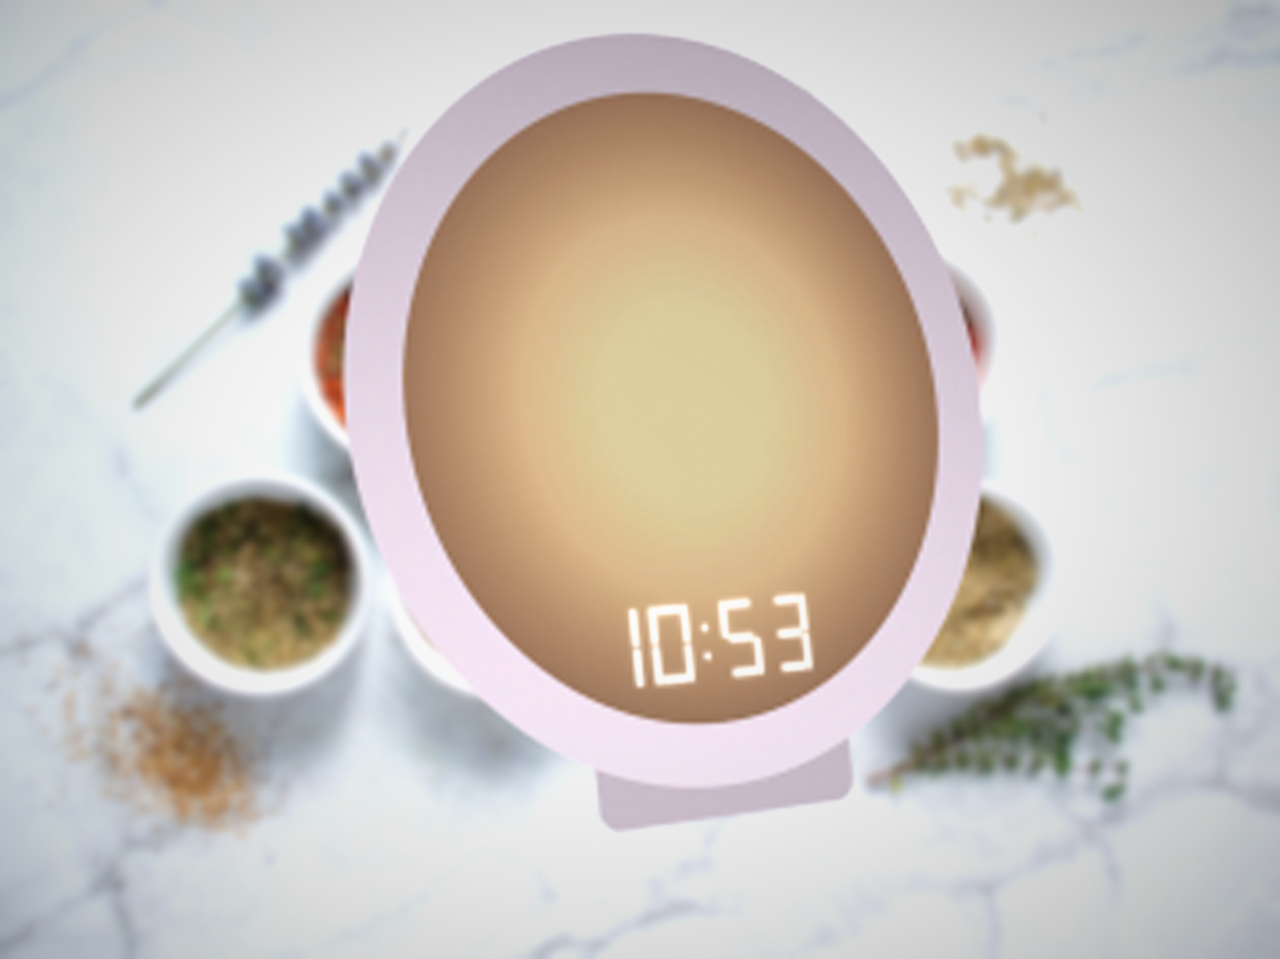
10.53
